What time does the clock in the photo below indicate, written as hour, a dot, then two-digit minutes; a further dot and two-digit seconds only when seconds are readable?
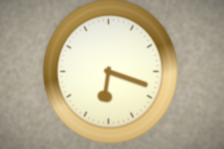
6.18
